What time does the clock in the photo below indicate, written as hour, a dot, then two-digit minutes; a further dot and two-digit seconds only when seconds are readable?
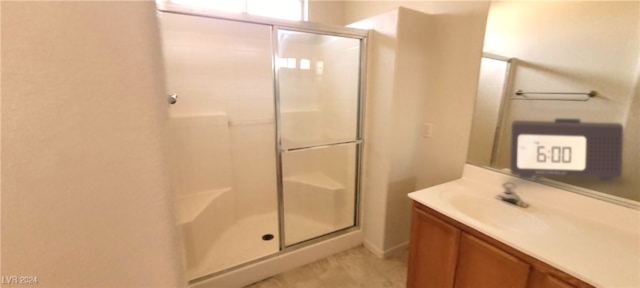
6.00
